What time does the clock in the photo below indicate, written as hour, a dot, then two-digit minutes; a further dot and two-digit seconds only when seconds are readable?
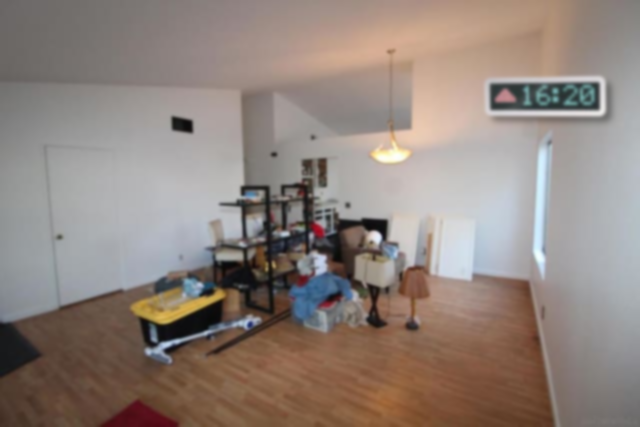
16.20
